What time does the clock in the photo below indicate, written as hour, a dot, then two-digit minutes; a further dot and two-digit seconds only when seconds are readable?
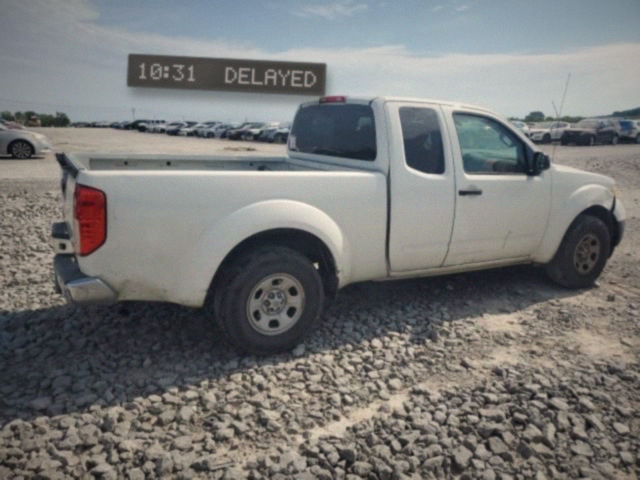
10.31
